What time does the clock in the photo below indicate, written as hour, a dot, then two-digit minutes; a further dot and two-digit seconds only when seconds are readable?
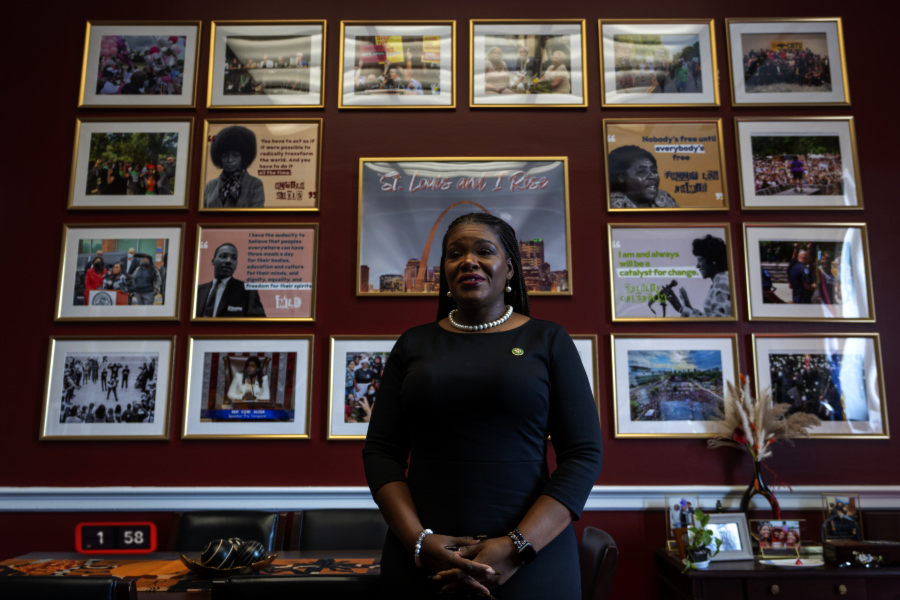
1.58
